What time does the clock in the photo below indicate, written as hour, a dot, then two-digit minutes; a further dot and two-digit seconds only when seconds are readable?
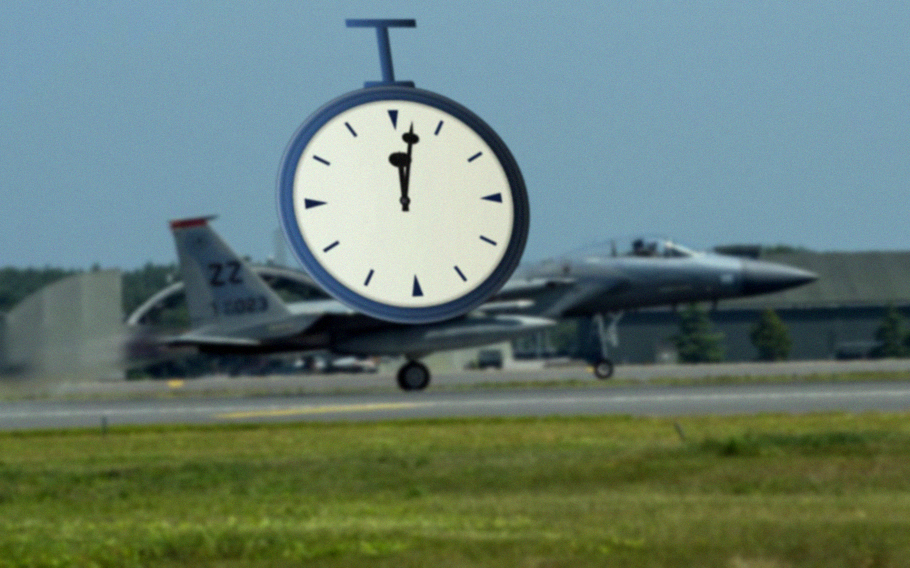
12.02
